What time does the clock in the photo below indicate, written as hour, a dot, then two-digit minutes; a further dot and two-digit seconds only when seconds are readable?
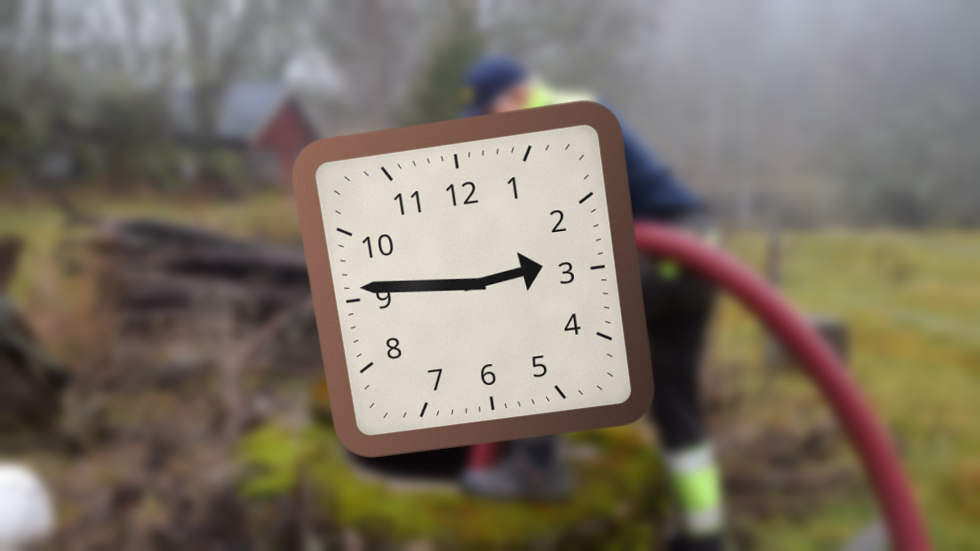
2.46
